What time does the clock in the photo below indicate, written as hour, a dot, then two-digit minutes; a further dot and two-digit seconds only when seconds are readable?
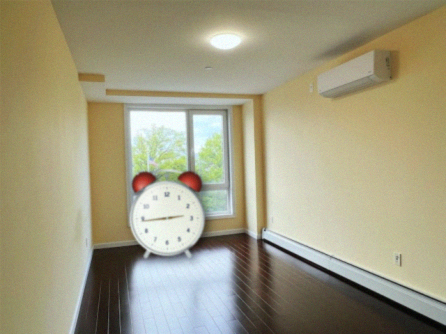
2.44
